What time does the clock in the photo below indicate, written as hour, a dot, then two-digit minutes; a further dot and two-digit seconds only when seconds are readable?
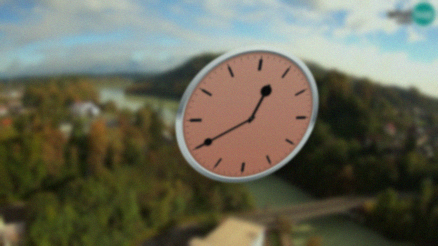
12.40
